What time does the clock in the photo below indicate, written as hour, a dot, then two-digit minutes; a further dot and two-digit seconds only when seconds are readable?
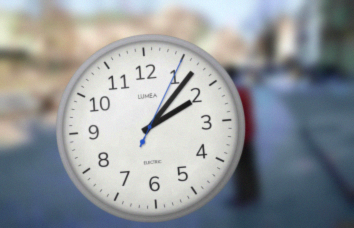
2.07.05
